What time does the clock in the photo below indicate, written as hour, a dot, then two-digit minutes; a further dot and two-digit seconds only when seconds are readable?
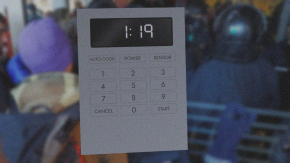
1.19
